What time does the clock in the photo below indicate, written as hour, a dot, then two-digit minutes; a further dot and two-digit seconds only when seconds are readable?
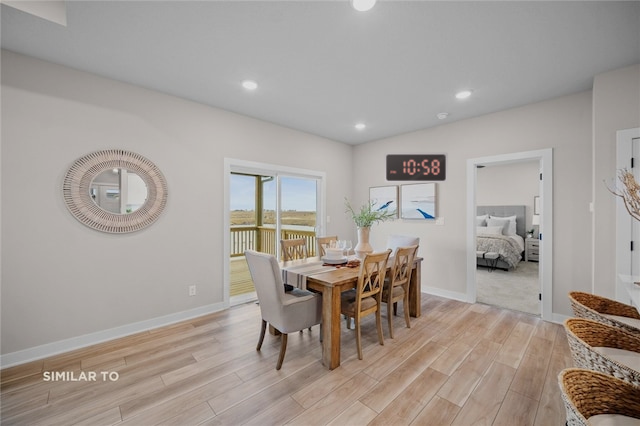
10.58
